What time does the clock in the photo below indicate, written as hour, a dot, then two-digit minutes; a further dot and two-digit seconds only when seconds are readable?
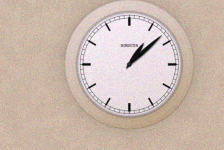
1.08
